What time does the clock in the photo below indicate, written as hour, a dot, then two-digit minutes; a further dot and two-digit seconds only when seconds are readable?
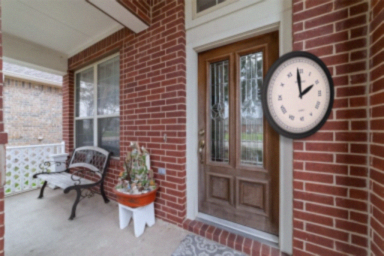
1.59
